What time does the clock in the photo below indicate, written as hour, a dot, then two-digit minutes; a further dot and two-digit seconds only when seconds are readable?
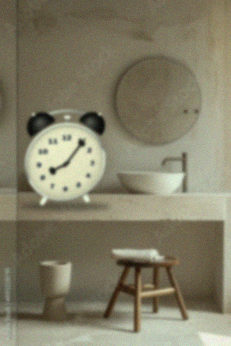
8.06
